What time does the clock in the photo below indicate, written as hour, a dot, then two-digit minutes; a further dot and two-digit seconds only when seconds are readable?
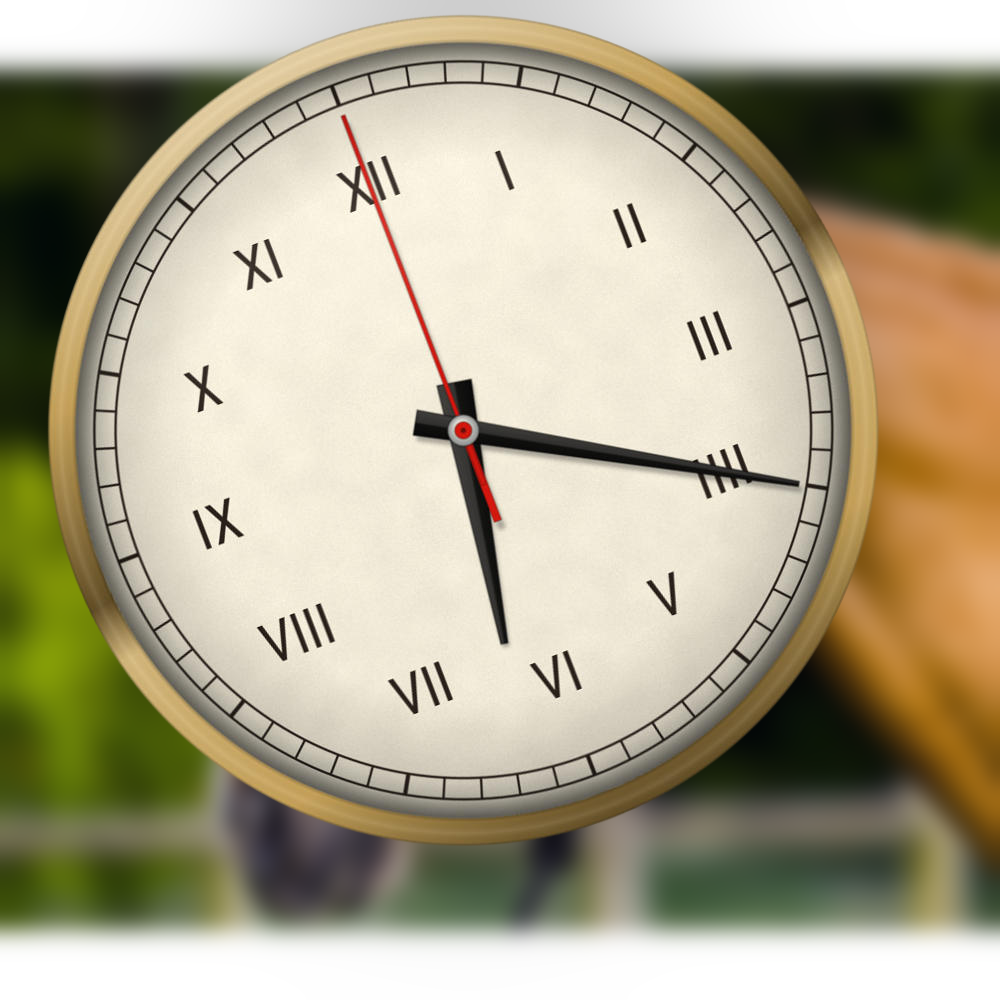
6.20.00
